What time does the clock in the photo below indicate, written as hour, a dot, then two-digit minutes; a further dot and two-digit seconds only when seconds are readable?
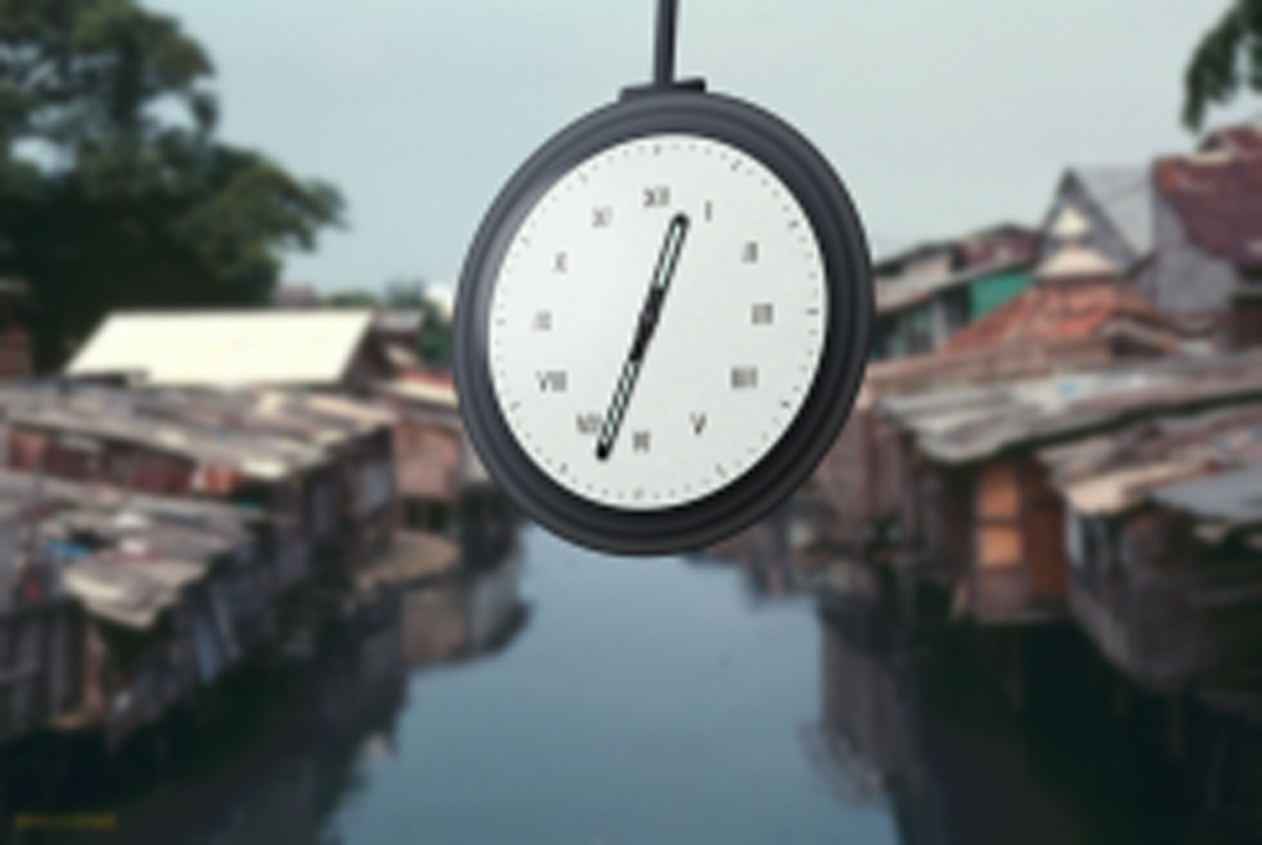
12.33
